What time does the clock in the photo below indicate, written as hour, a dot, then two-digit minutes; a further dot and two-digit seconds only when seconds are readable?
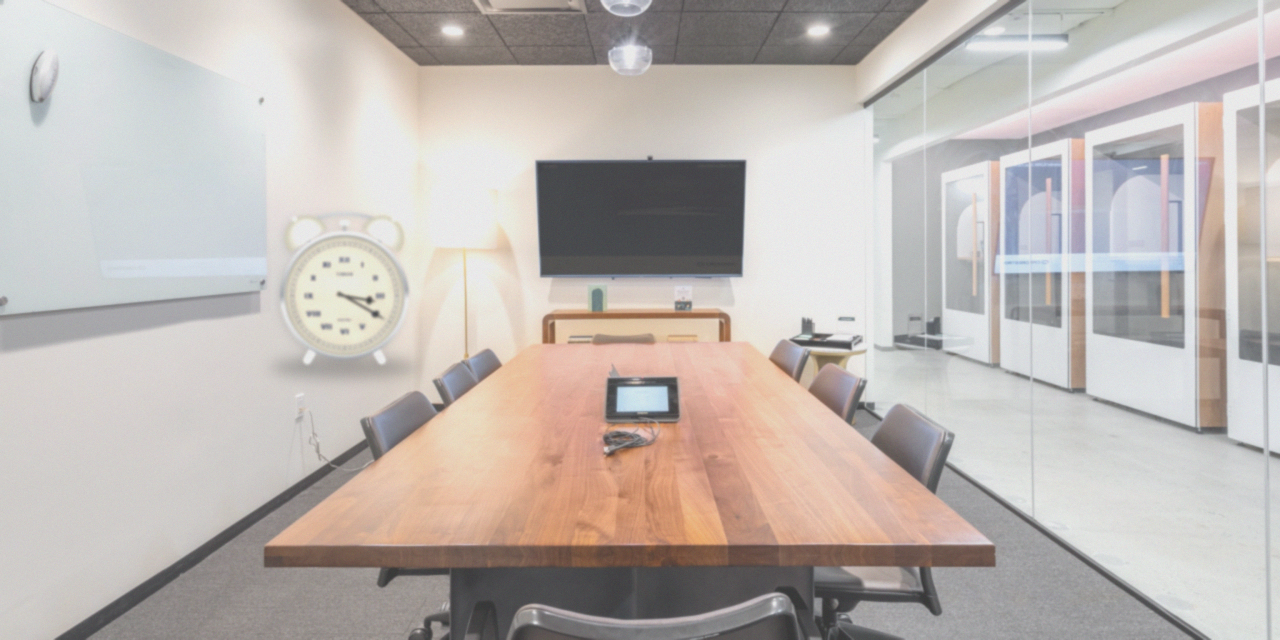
3.20
